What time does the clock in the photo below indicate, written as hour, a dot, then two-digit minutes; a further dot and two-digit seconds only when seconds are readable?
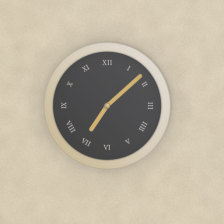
7.08
